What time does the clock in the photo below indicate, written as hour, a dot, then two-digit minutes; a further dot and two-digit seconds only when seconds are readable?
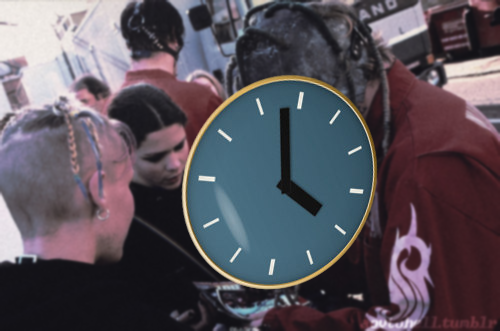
3.58
